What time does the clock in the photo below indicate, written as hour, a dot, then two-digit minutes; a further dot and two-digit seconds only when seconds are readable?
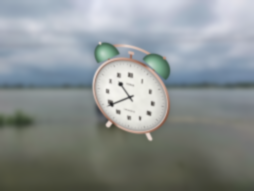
10.39
